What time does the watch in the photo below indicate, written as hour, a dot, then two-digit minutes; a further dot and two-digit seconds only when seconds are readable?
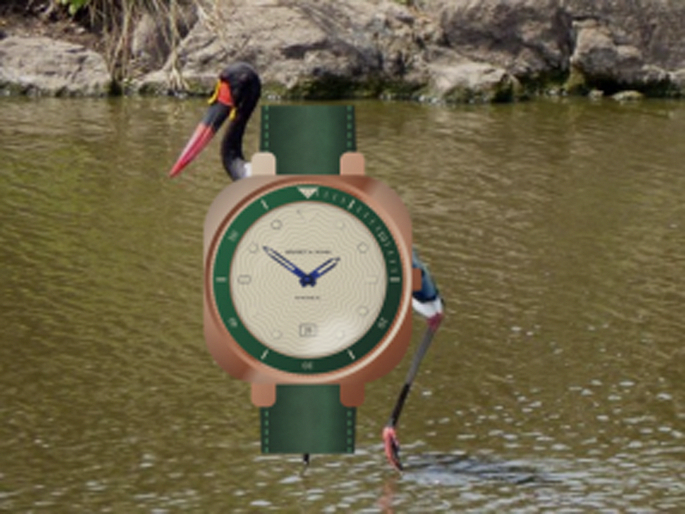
1.51
